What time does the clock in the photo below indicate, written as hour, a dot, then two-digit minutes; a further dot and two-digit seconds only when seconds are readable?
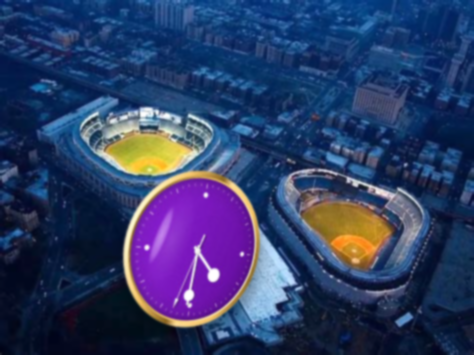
4.30.33
